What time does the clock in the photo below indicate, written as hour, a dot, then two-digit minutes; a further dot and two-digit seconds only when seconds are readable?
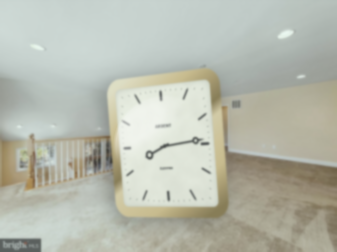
8.14
